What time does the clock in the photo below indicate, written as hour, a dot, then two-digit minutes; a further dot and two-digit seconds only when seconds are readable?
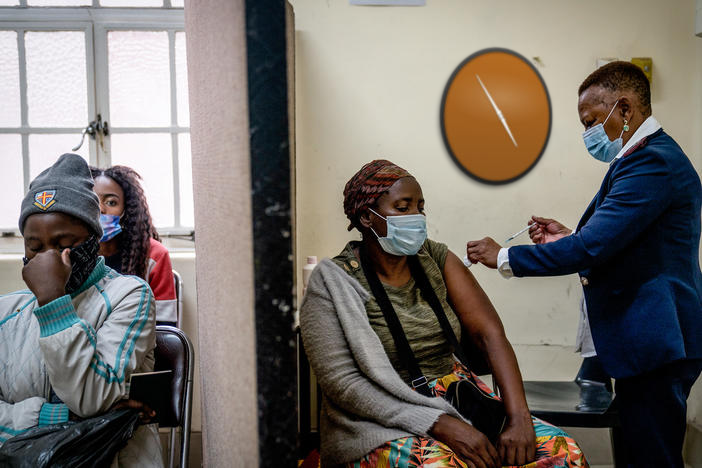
4.54
